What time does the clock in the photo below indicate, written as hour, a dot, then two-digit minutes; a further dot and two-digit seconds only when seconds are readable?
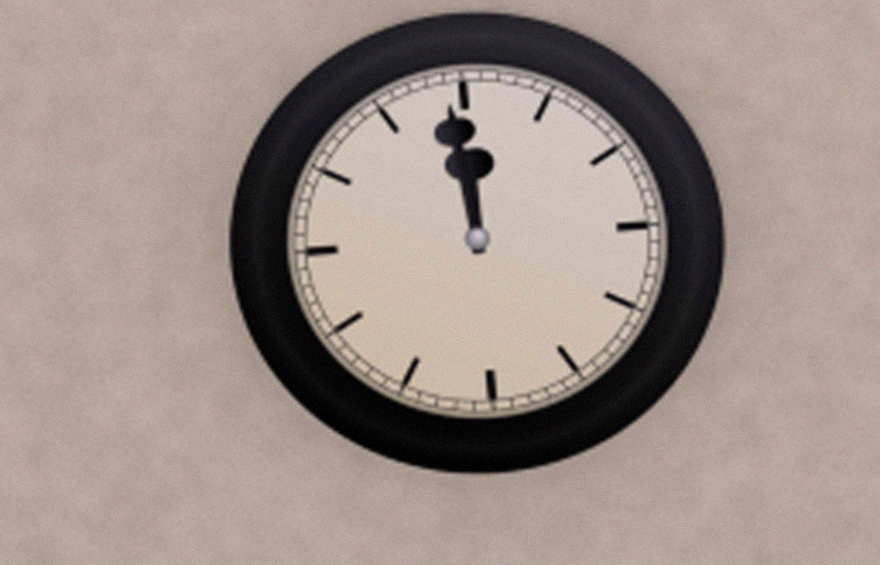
11.59
